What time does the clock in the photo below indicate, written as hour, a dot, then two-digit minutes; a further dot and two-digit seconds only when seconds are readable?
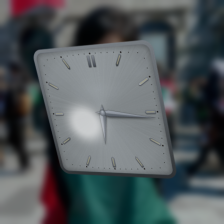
6.16
